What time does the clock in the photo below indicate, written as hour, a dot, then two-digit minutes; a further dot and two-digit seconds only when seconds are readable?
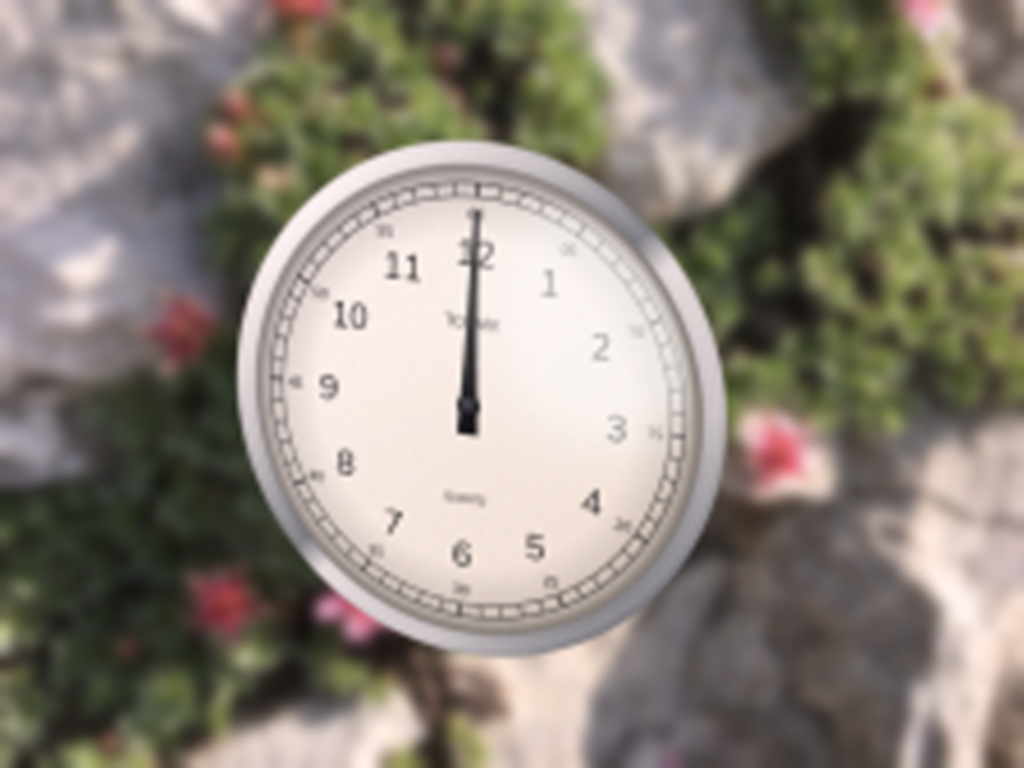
12.00
